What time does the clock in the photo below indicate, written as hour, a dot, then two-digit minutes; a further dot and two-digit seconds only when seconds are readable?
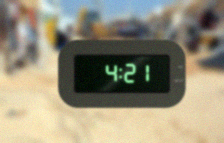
4.21
